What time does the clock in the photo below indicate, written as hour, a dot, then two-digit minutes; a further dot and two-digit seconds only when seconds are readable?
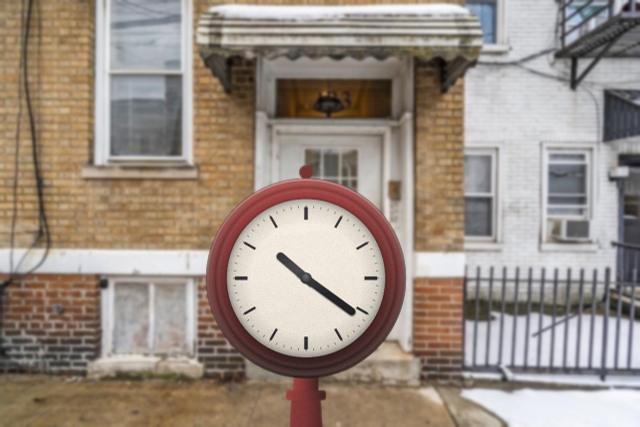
10.21
